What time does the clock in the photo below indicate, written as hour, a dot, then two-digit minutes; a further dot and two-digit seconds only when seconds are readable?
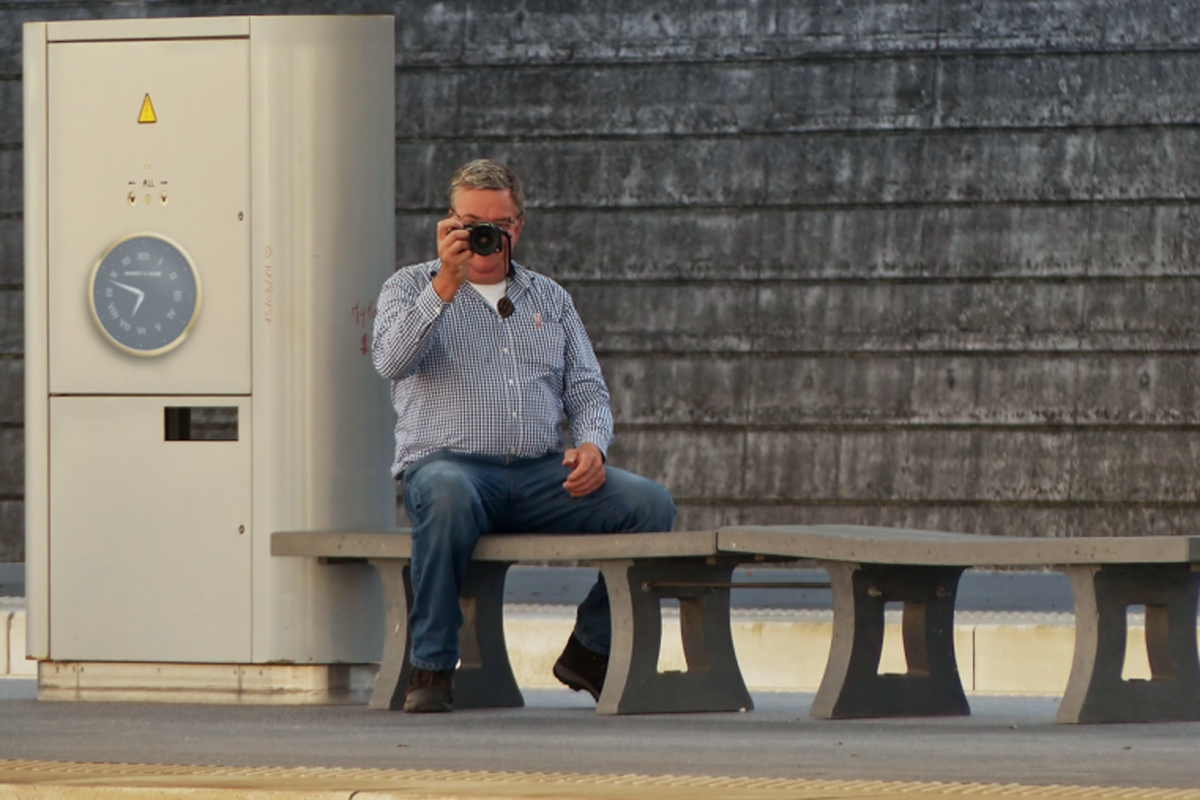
6.48
